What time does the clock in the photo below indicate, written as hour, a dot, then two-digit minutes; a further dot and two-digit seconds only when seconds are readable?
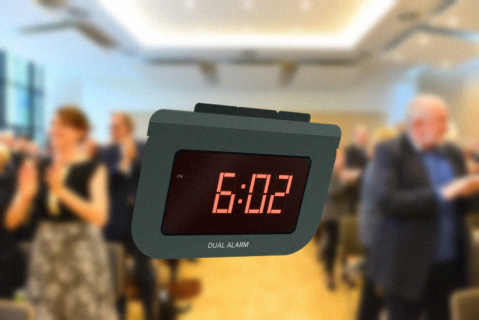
6.02
